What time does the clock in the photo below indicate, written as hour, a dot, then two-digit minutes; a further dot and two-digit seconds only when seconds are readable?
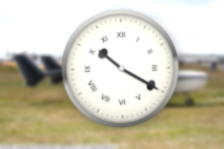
10.20
